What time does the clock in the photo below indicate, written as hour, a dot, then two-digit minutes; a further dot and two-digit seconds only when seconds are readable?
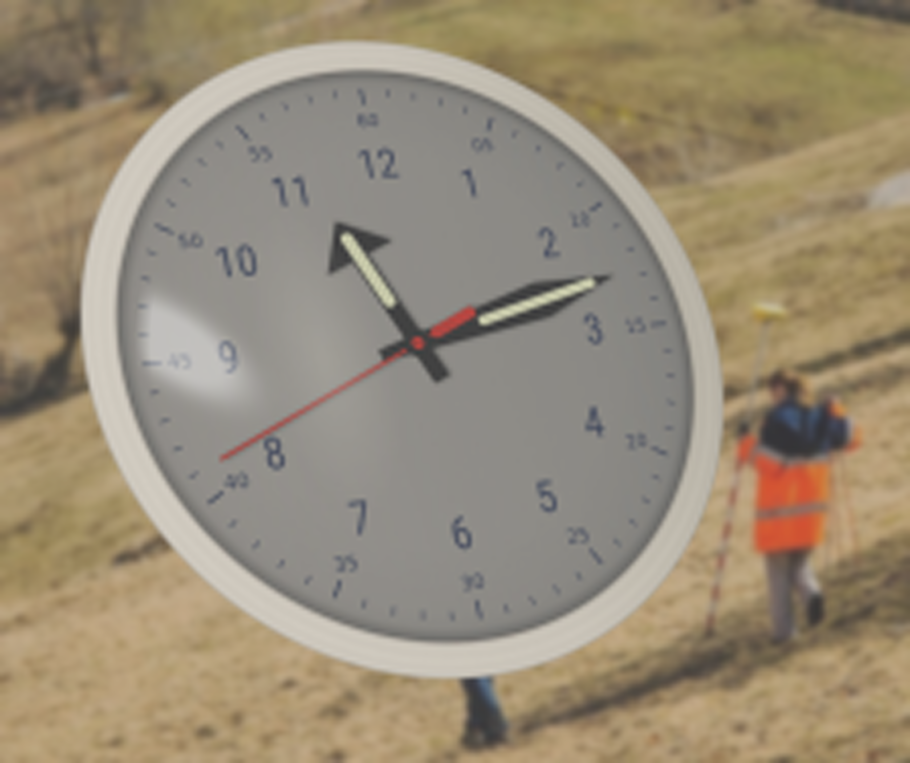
11.12.41
